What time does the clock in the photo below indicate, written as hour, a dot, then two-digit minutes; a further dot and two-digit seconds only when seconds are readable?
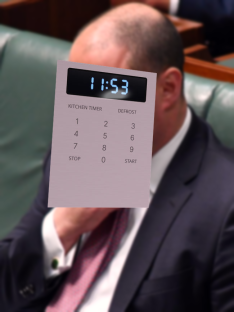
11.53
